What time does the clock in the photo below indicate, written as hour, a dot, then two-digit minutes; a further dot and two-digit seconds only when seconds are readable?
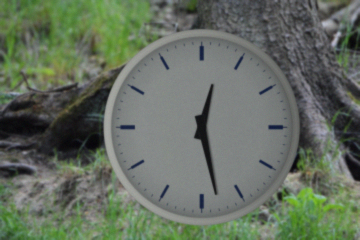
12.28
